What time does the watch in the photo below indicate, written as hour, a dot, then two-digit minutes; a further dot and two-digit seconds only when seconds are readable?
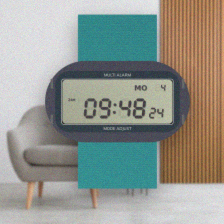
9.48.24
